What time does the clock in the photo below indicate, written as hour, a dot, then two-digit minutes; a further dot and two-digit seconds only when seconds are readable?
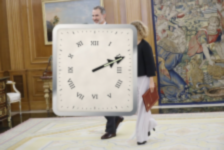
2.11
